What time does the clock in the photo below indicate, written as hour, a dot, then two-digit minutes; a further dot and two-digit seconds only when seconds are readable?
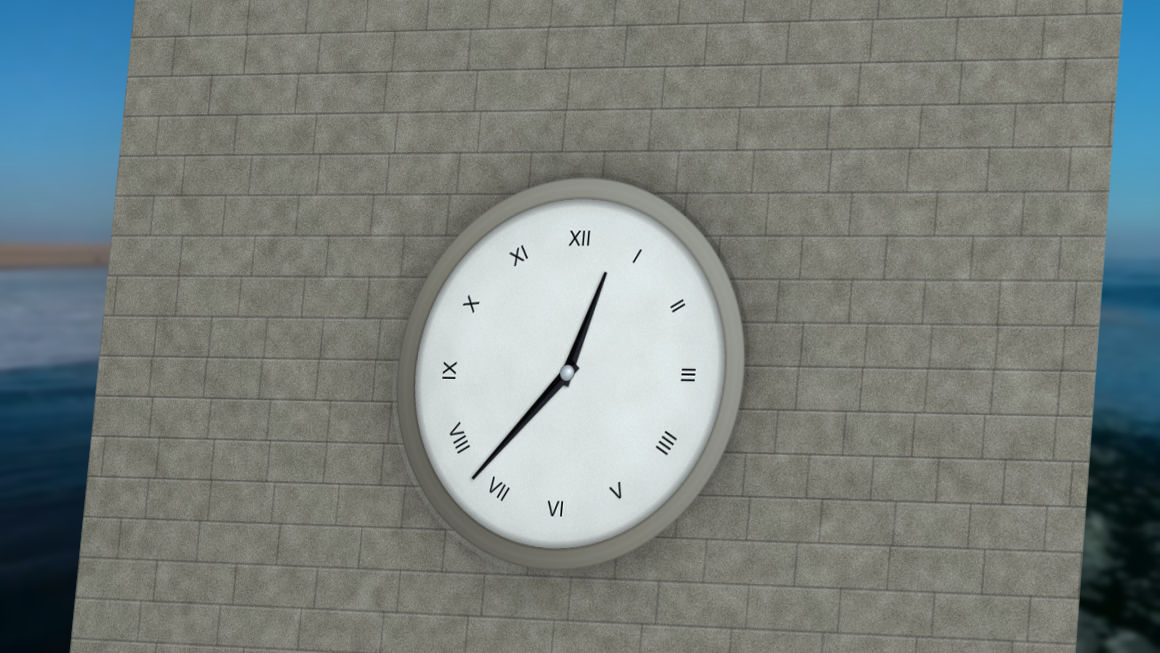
12.37
